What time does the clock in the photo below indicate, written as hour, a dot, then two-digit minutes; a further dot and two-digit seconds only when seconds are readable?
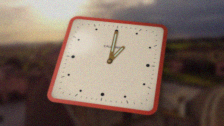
1.00
